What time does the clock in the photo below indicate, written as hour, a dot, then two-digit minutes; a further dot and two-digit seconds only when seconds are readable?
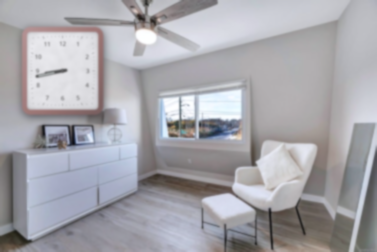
8.43
